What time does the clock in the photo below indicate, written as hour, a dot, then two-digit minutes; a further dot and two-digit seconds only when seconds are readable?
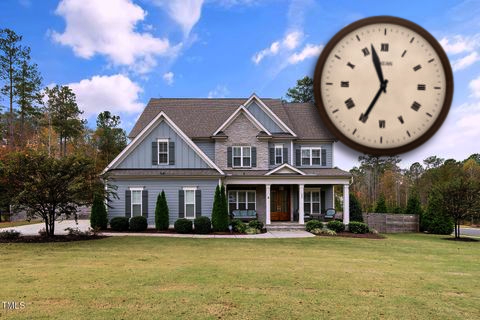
6.57
